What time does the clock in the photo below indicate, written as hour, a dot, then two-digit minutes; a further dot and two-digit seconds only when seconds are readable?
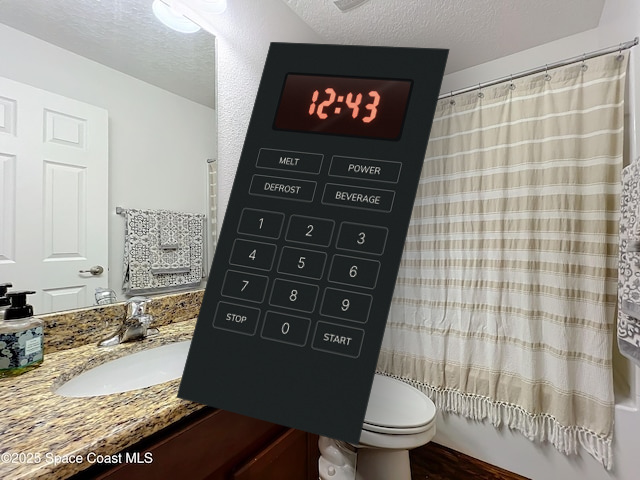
12.43
